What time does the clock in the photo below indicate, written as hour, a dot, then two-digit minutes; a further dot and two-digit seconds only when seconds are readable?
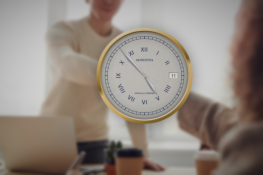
4.53
